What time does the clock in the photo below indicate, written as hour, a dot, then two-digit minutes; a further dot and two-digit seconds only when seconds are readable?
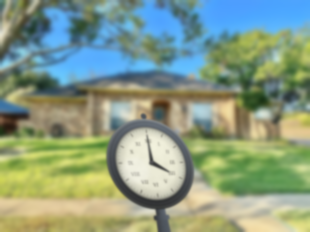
4.00
